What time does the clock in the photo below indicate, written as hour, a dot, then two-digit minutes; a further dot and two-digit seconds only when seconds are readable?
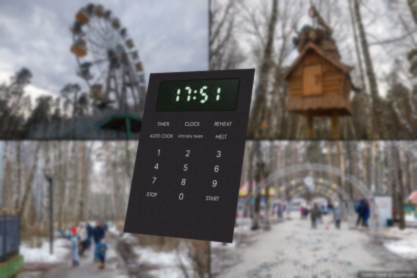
17.51
